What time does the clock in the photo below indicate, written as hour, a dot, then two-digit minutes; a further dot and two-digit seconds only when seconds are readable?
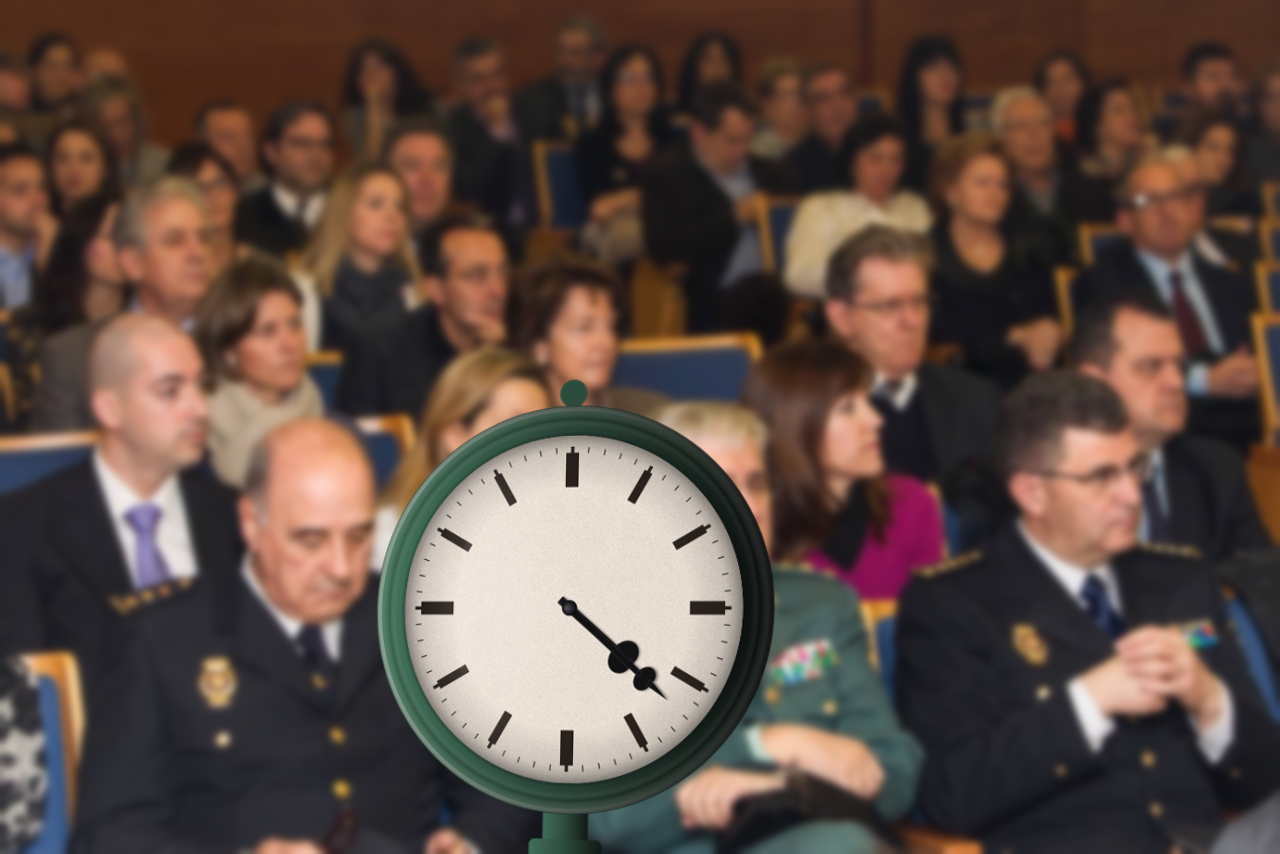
4.22
